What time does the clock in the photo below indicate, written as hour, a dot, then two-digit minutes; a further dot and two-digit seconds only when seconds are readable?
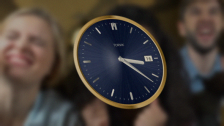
3.22
